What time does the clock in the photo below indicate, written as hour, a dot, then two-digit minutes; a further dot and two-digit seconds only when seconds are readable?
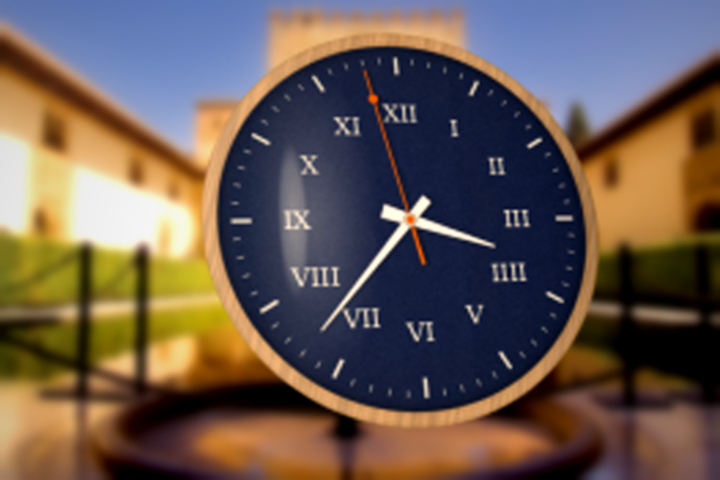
3.36.58
